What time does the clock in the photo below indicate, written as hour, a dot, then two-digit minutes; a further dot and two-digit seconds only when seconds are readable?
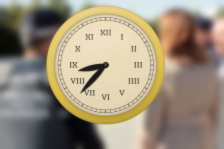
8.37
